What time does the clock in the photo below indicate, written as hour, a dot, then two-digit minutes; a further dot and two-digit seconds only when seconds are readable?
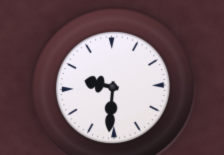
9.31
